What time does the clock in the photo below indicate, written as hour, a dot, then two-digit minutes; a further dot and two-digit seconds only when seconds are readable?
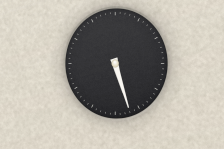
5.27
